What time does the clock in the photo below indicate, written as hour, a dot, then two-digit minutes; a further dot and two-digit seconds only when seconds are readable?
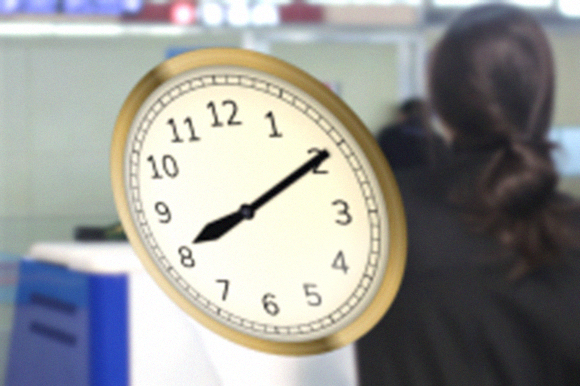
8.10
